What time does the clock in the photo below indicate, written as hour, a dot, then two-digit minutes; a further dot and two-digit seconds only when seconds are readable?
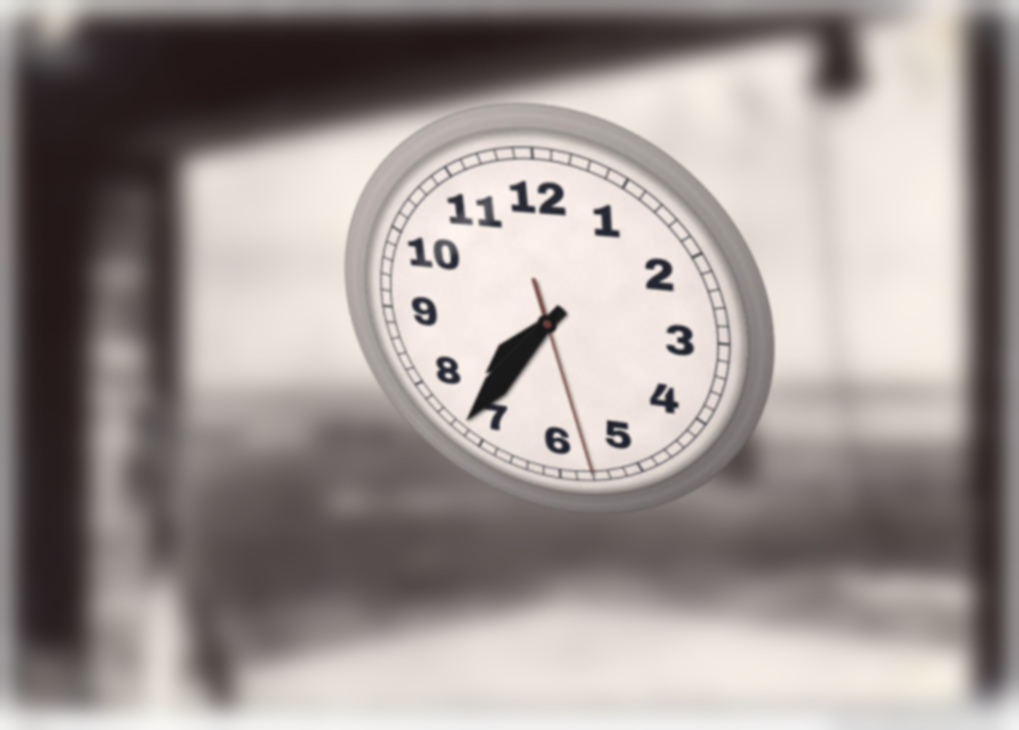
7.36.28
